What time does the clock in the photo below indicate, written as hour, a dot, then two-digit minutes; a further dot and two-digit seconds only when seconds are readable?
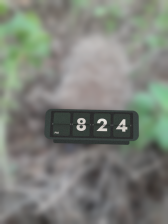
8.24
